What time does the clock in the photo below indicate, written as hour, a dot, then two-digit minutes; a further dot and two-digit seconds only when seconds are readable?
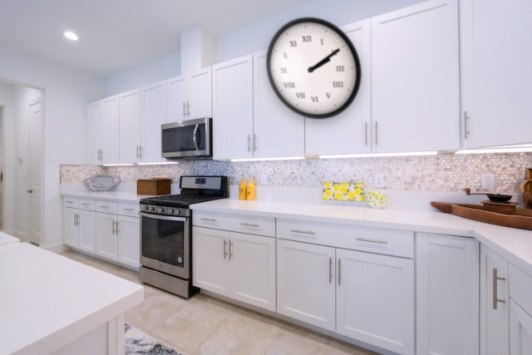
2.10
